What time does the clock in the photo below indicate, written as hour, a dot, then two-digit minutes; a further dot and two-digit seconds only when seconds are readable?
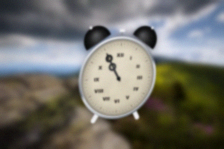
10.55
